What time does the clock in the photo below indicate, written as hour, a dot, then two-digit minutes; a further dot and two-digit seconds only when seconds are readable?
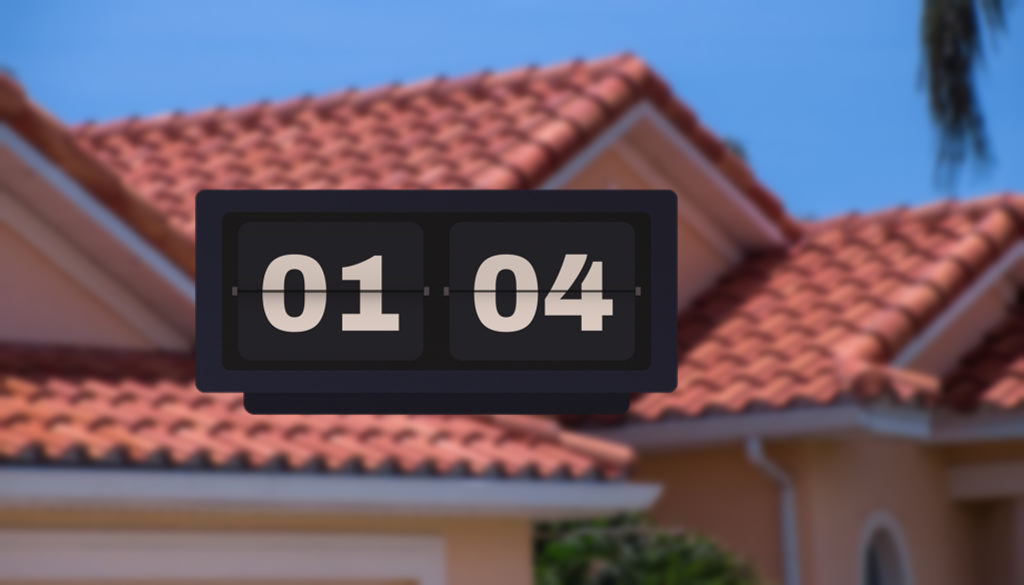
1.04
